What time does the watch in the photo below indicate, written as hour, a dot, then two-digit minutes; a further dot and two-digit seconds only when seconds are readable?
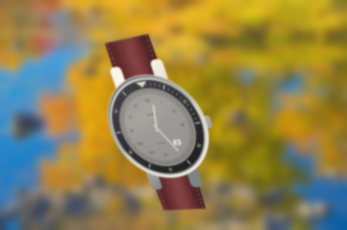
12.25
